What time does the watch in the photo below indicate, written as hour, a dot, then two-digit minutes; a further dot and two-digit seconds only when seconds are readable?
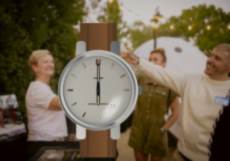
6.00
